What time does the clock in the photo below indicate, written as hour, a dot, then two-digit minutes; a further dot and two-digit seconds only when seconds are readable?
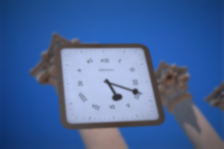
5.19
